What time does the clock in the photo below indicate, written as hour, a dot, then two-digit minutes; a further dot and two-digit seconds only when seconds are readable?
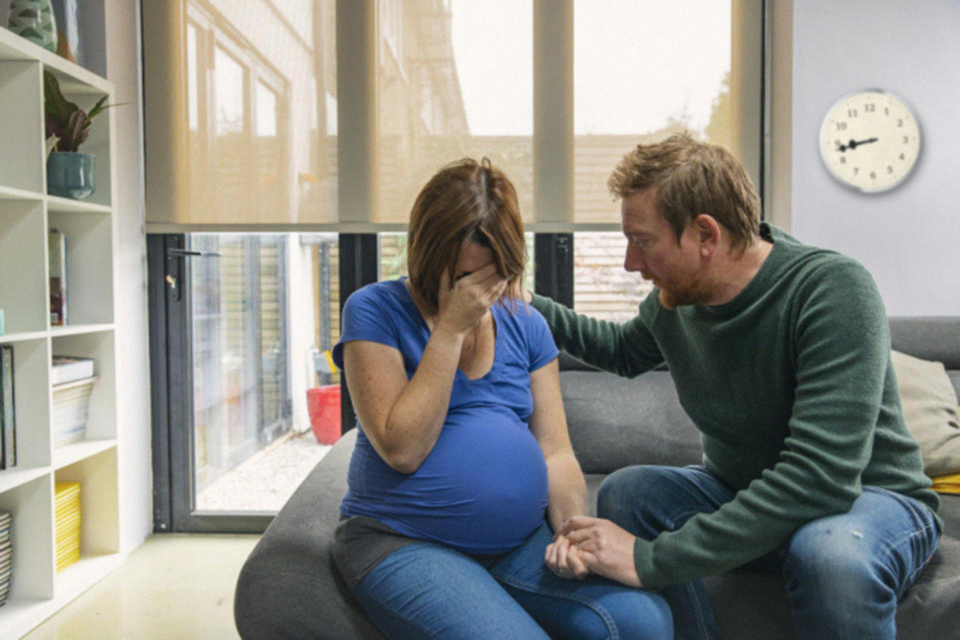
8.43
